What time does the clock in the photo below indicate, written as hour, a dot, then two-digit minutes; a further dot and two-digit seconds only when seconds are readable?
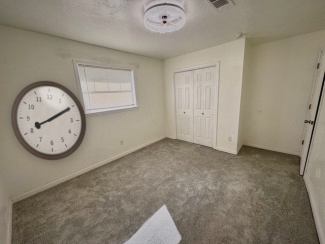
8.10
